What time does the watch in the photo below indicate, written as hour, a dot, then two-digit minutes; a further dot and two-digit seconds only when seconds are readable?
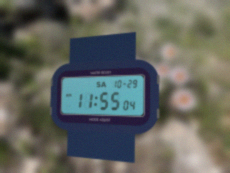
11.55
